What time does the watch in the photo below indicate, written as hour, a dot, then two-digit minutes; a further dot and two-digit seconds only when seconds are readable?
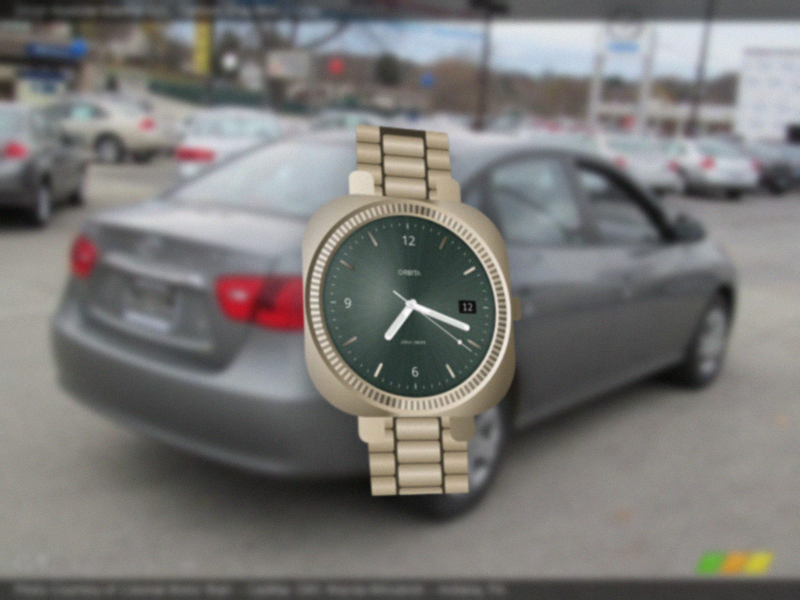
7.18.21
